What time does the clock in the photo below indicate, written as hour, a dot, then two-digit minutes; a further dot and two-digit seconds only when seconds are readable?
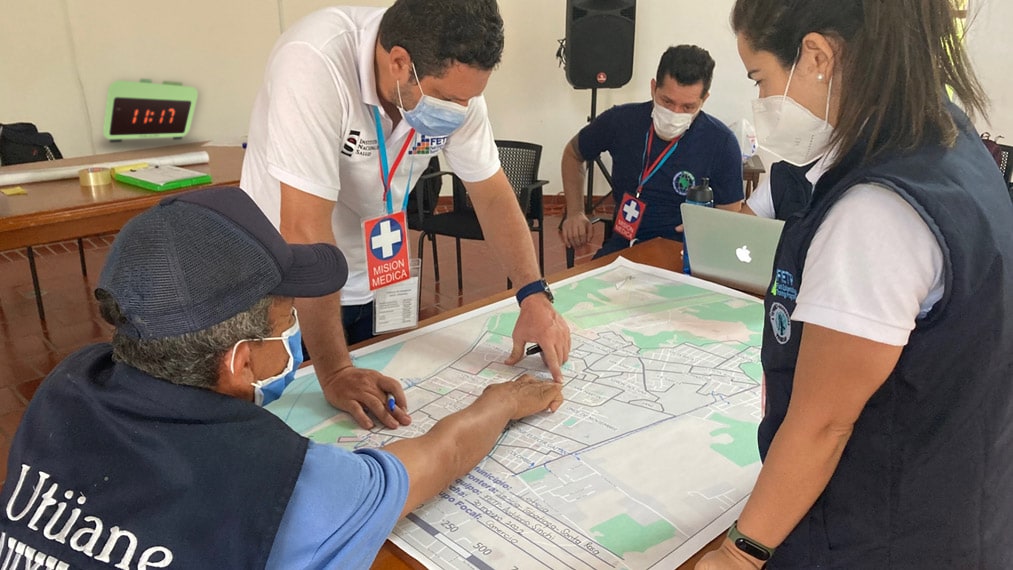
11.17
